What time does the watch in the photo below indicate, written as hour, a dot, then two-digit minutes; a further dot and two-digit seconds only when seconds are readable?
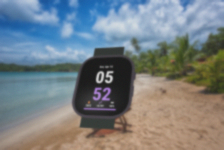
5.52
